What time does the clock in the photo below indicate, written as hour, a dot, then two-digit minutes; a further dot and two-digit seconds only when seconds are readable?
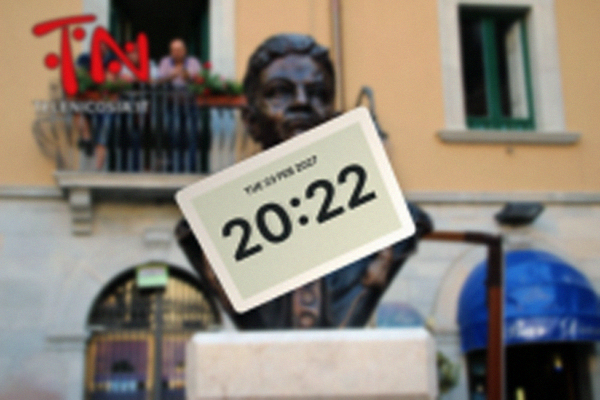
20.22
